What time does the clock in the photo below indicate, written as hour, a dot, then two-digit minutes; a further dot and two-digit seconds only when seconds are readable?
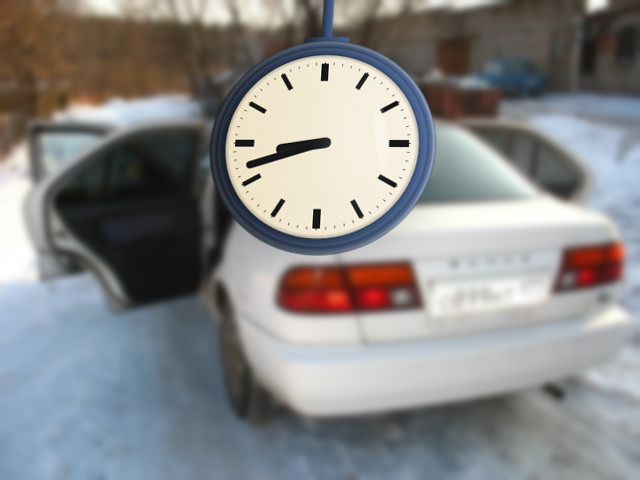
8.42
